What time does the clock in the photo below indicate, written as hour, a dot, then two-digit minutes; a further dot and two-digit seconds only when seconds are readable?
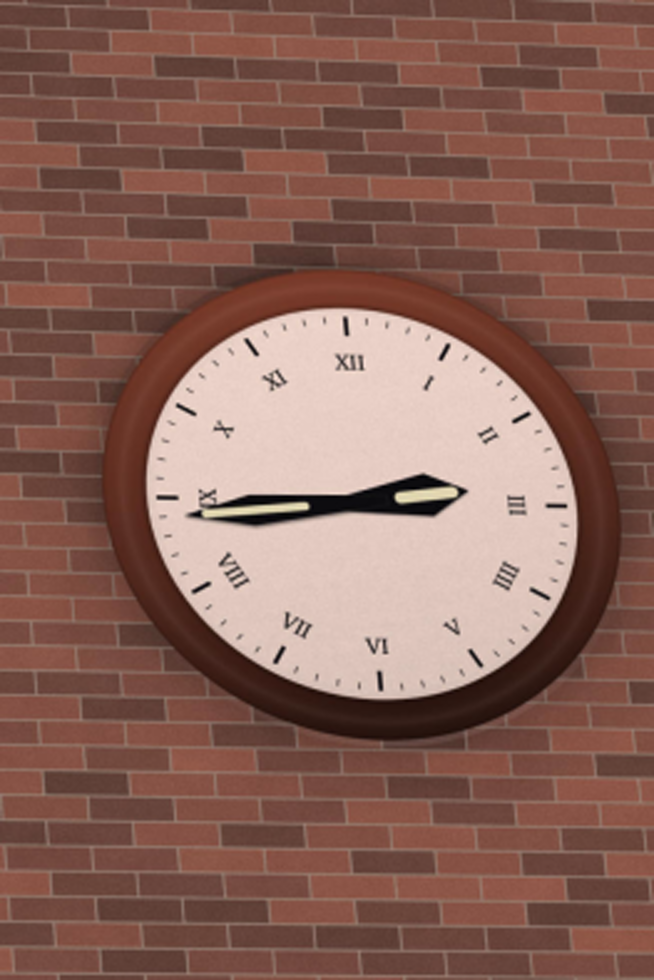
2.44
